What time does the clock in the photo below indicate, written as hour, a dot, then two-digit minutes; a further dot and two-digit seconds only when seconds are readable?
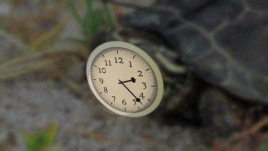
2.23
